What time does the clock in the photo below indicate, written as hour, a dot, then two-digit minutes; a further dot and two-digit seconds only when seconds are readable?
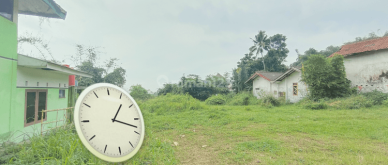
1.18
